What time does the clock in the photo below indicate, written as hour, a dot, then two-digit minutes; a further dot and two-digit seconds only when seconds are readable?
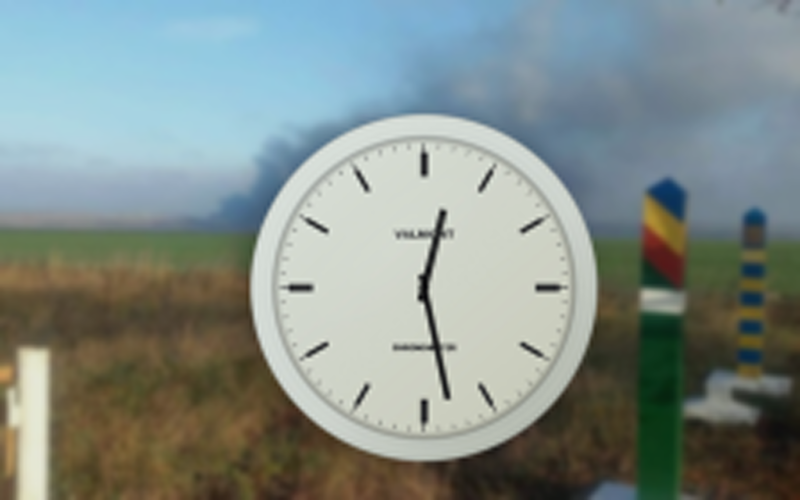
12.28
